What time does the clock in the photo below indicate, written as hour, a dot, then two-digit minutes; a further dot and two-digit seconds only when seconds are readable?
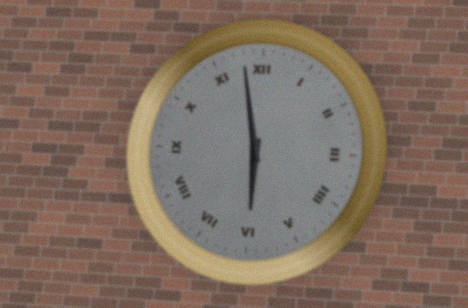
5.58
